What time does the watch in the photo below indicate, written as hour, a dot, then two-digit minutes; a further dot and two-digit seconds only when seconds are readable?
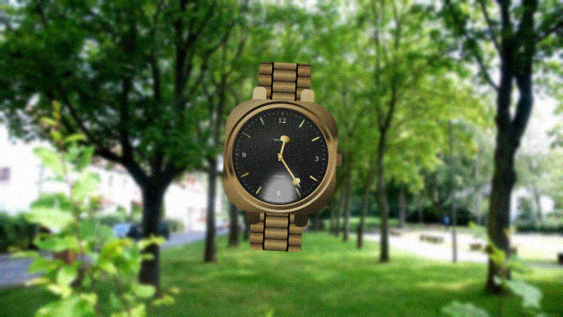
12.24
